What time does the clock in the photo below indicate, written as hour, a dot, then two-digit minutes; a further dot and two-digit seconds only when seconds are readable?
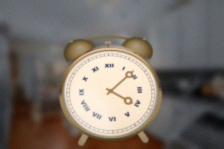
4.08
